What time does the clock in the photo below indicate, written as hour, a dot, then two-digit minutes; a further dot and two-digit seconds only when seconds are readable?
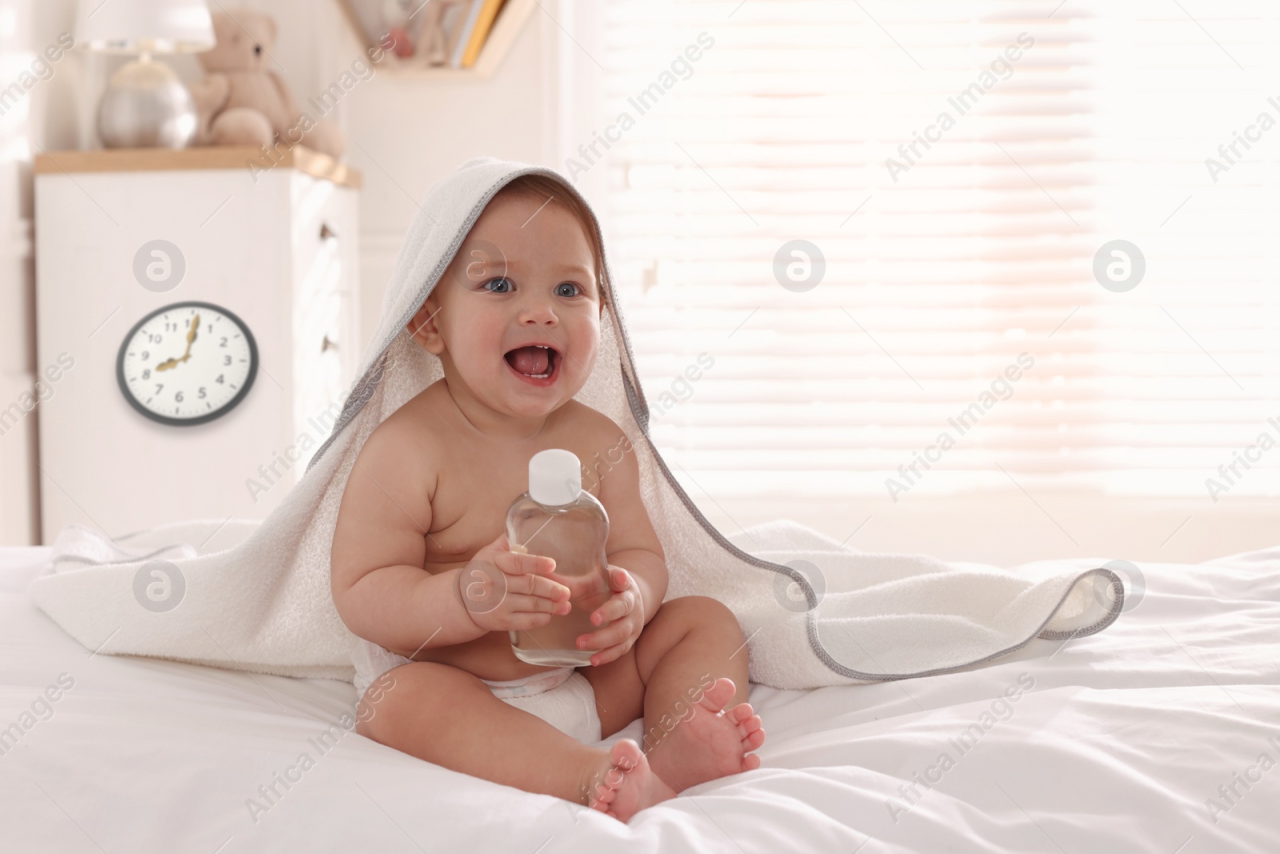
8.01
